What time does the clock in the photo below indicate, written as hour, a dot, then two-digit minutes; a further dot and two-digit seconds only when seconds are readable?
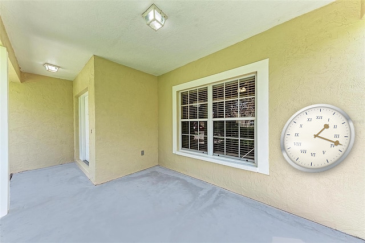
1.18
